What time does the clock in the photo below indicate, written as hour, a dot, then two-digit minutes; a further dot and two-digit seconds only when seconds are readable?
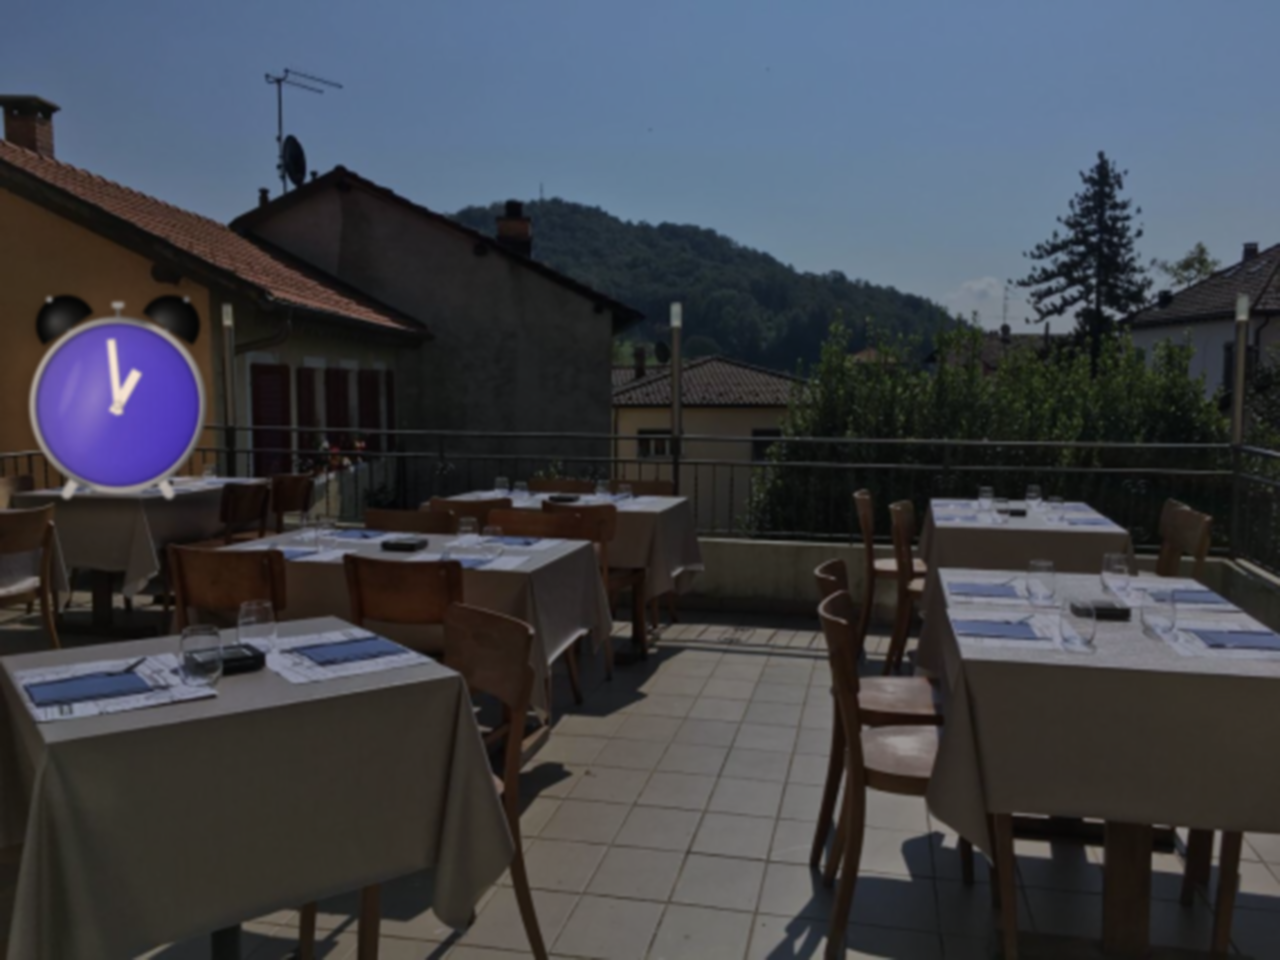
12.59
